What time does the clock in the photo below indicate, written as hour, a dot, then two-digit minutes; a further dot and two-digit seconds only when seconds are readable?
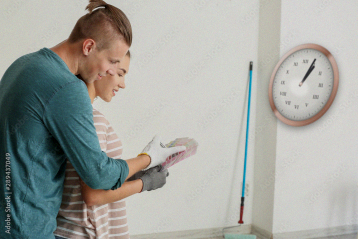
1.04
